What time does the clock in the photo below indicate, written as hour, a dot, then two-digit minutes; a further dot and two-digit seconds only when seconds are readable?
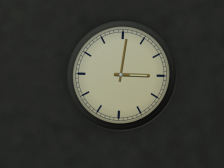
3.01
